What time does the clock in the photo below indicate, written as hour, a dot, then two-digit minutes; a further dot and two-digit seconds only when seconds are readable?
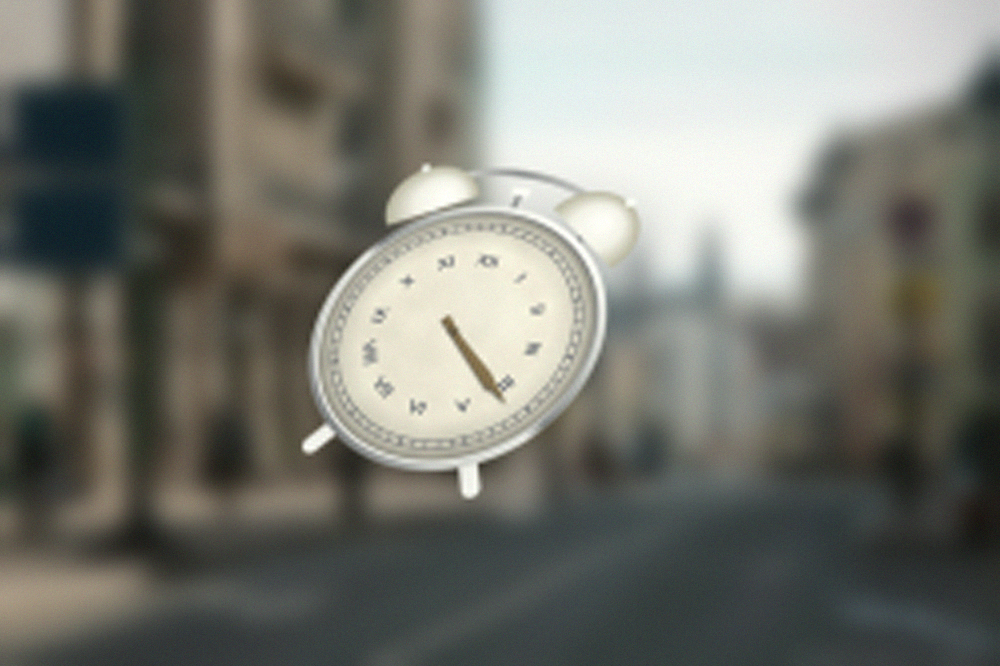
4.21
